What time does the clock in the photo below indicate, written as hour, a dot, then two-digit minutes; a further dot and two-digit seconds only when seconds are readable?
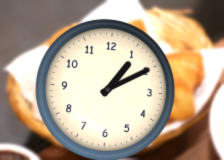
1.10
